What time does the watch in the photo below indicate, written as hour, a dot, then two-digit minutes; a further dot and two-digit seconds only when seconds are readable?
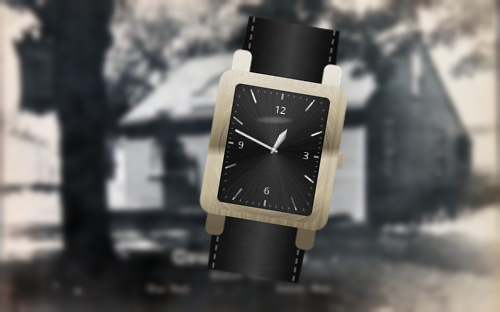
12.48
